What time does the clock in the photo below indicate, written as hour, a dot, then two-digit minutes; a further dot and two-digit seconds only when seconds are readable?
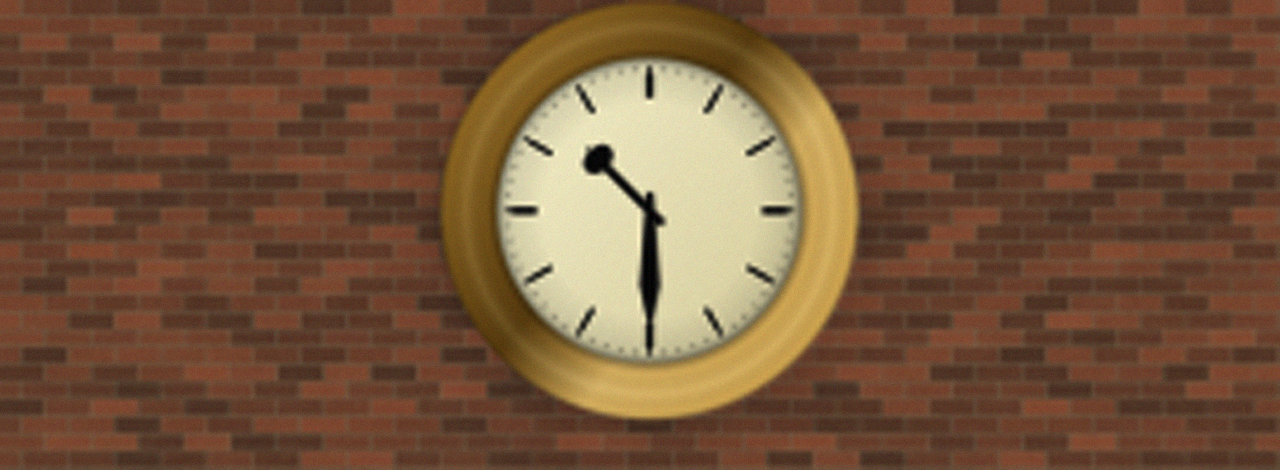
10.30
